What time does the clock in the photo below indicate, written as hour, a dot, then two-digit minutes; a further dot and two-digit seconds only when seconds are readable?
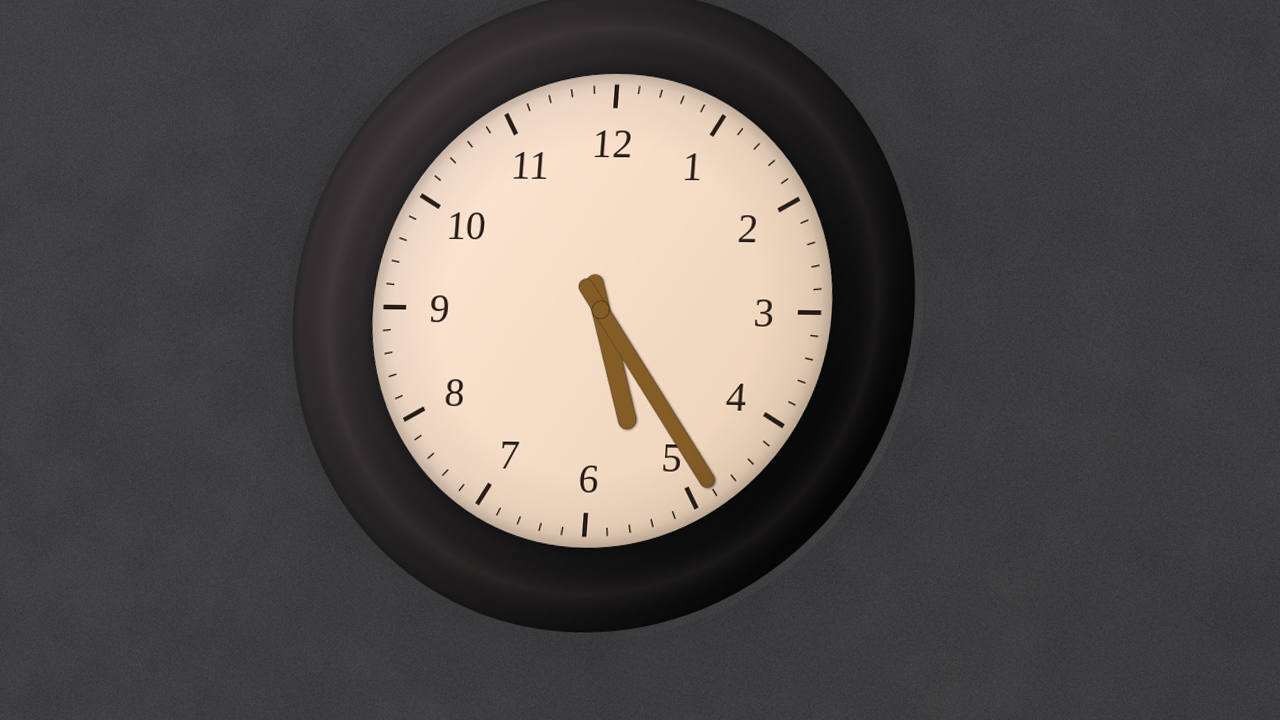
5.24
